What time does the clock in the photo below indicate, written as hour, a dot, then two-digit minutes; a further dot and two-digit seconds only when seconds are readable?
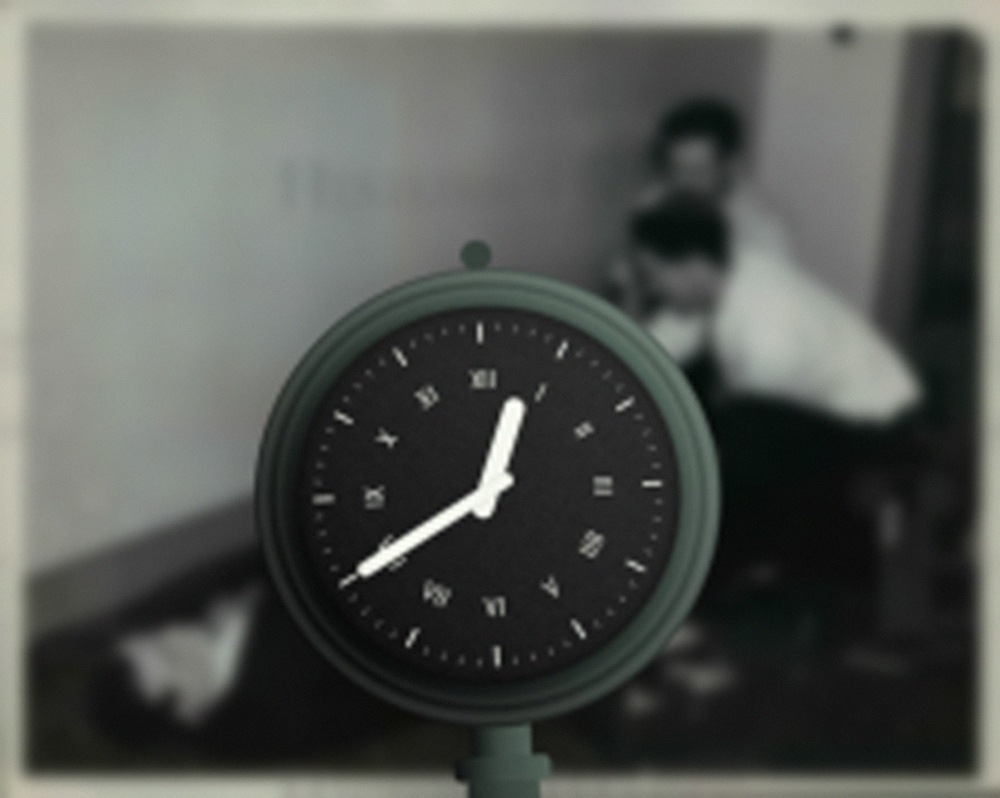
12.40
